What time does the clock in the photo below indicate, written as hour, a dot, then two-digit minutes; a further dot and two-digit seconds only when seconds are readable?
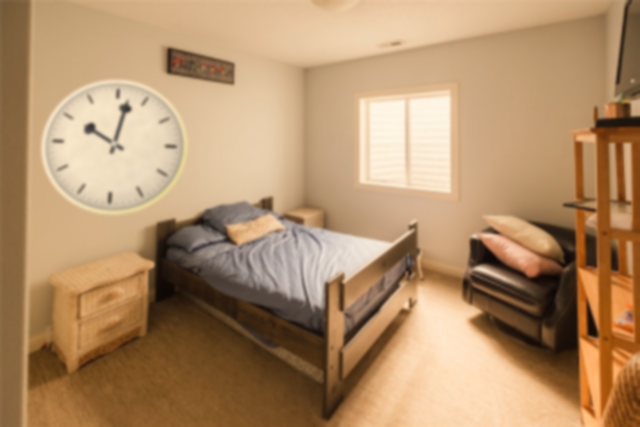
10.02
